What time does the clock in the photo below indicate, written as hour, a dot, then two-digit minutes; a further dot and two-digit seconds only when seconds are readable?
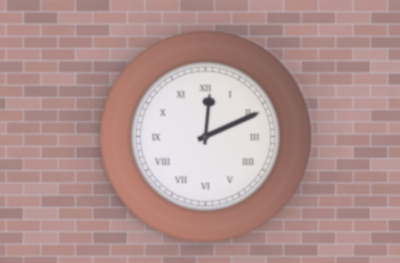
12.11
